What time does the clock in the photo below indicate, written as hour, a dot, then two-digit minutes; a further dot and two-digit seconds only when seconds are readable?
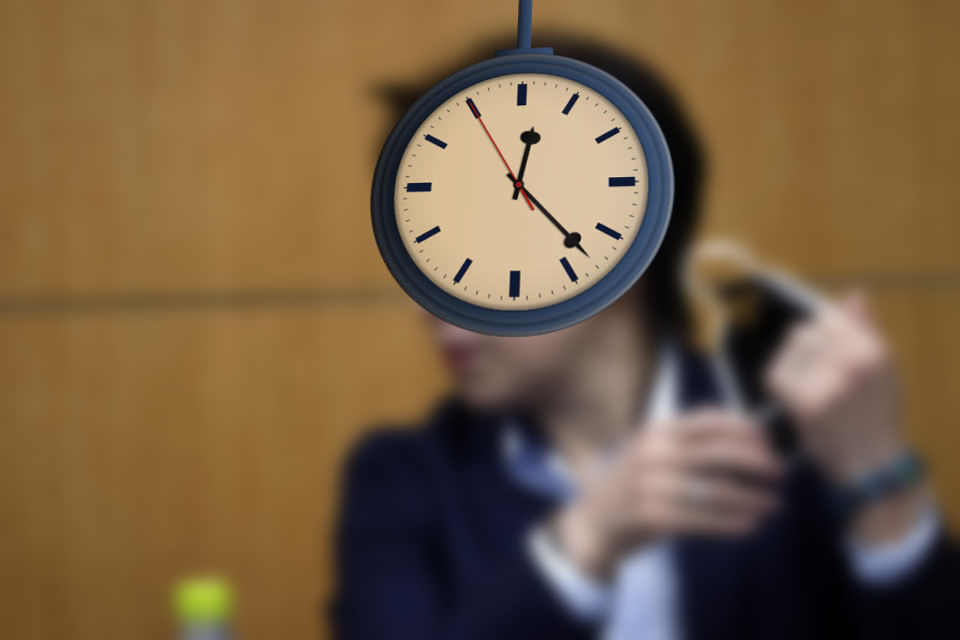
12.22.55
